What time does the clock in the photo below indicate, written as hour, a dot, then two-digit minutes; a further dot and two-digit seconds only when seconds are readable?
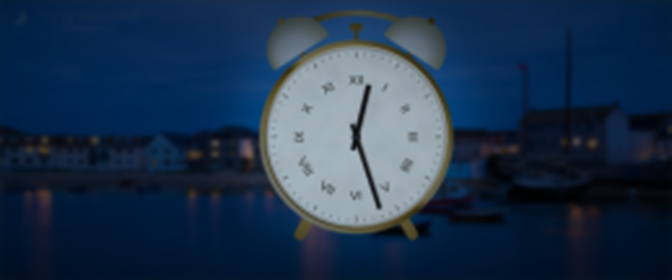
12.27
